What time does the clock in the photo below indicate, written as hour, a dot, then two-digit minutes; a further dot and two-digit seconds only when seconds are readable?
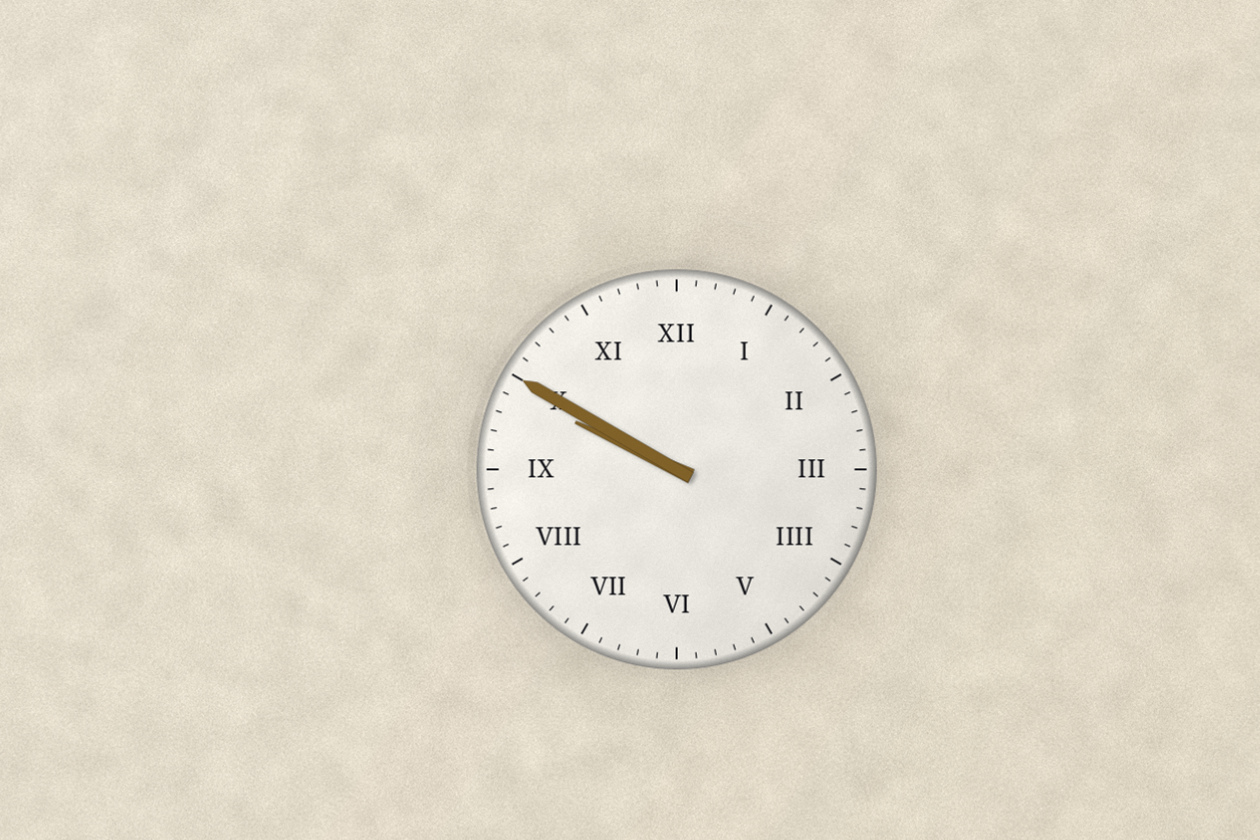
9.50
